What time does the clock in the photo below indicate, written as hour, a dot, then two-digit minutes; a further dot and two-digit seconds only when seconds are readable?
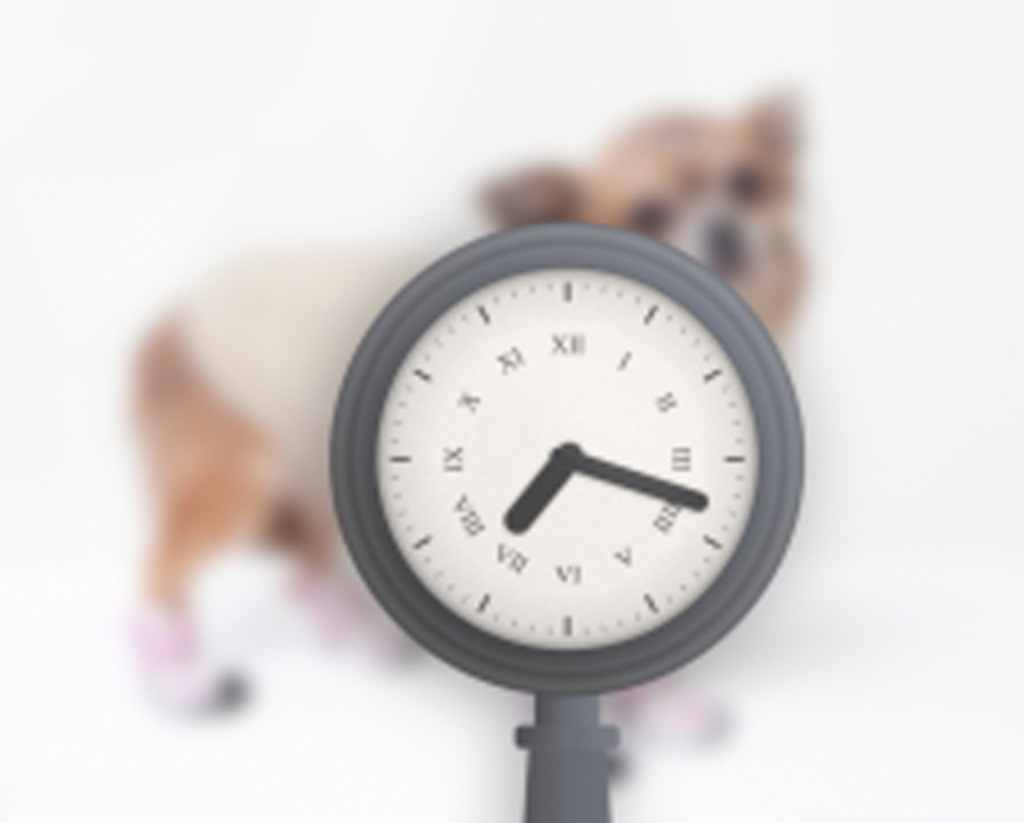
7.18
